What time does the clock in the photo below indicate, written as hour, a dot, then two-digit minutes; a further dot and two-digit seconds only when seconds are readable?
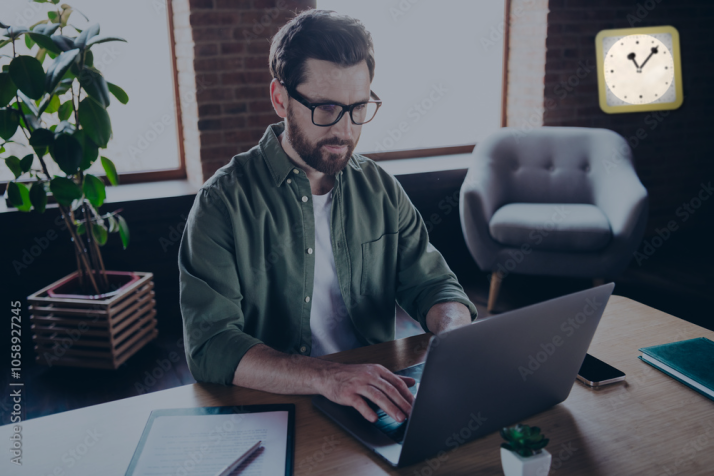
11.07
